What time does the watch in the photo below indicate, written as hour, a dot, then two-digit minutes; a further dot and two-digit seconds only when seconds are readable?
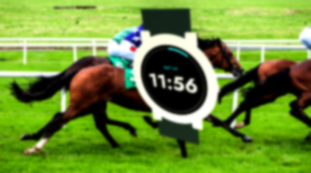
11.56
